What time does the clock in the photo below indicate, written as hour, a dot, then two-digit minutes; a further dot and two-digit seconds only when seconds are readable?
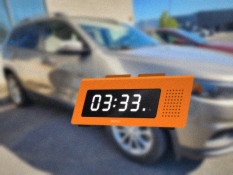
3.33
